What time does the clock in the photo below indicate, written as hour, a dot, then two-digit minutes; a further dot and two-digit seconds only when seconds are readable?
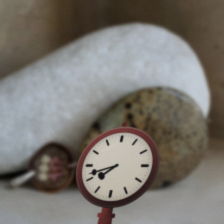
7.42
